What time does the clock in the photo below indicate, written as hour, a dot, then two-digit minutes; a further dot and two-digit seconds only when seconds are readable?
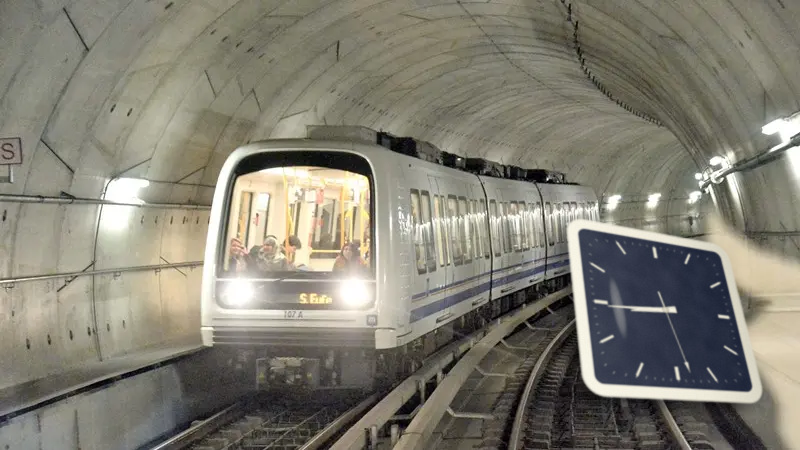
8.44.28
